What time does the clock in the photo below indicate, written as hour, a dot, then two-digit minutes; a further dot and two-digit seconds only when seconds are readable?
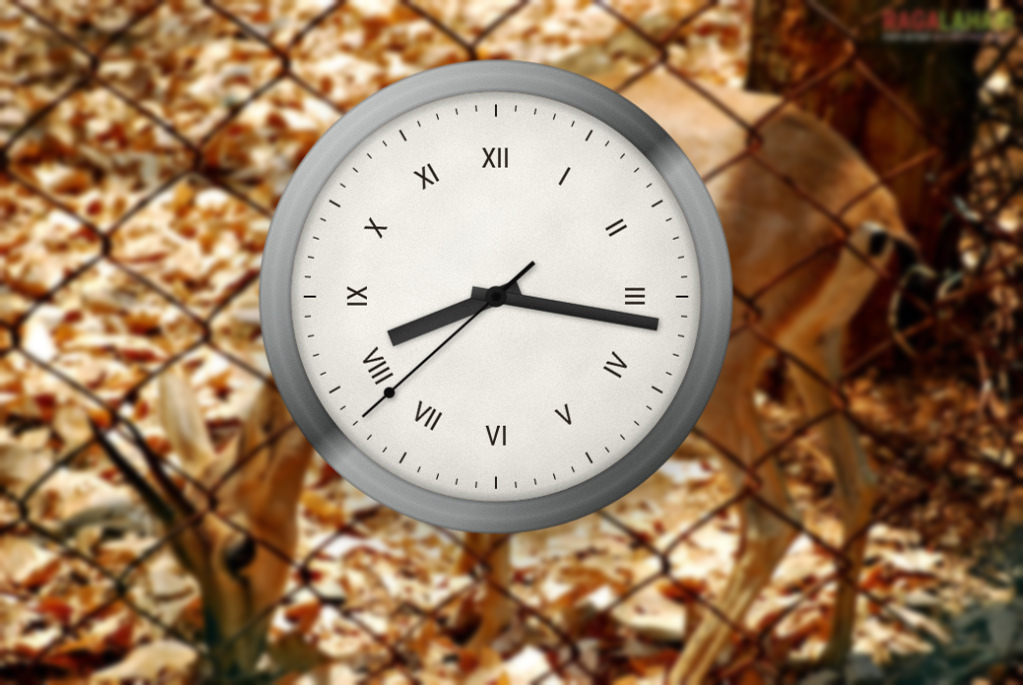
8.16.38
